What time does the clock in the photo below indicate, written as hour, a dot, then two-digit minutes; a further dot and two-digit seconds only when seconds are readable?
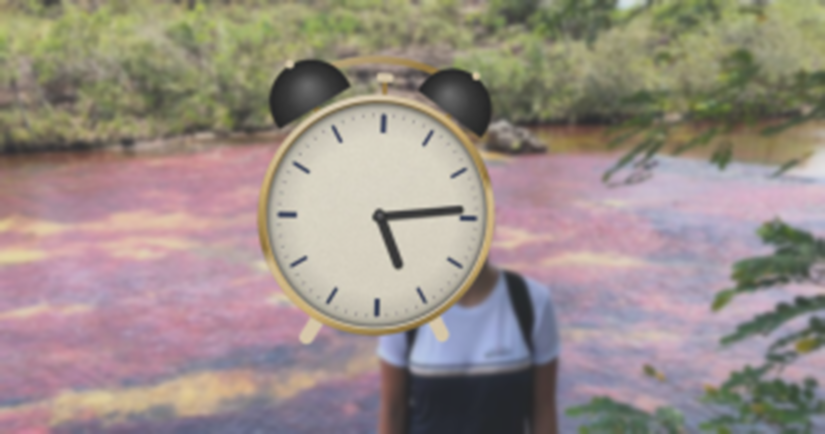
5.14
